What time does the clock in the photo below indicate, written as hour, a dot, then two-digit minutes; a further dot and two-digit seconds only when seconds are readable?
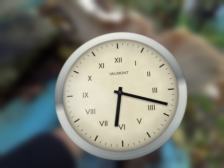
6.18
